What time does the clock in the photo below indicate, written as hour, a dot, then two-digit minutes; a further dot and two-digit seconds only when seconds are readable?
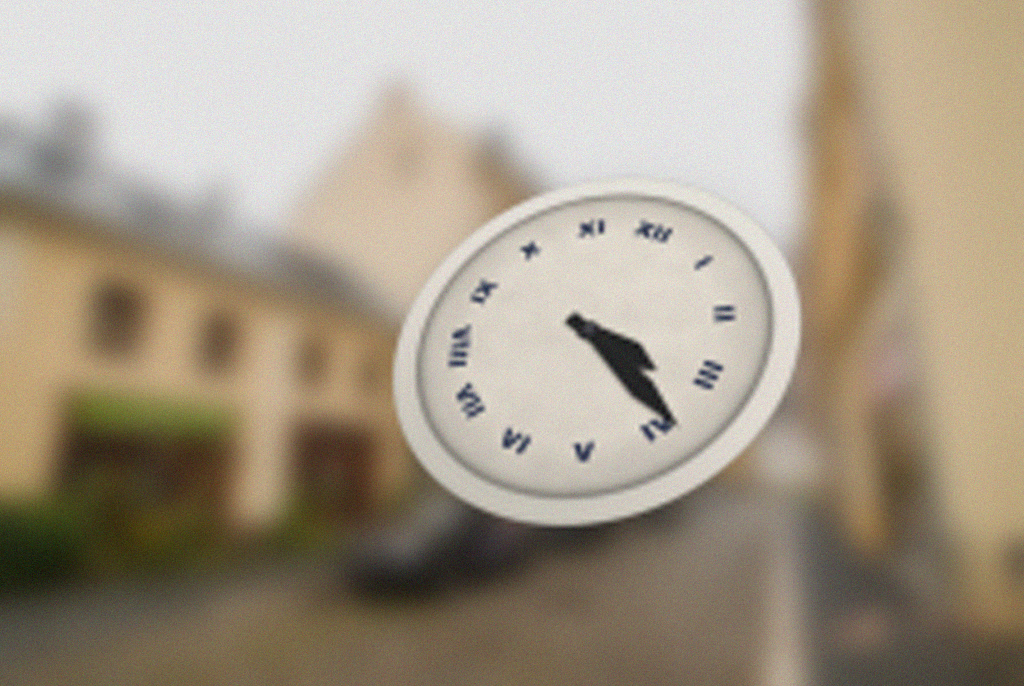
3.19
